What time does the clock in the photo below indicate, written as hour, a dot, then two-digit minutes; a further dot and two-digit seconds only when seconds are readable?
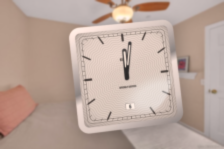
12.02
